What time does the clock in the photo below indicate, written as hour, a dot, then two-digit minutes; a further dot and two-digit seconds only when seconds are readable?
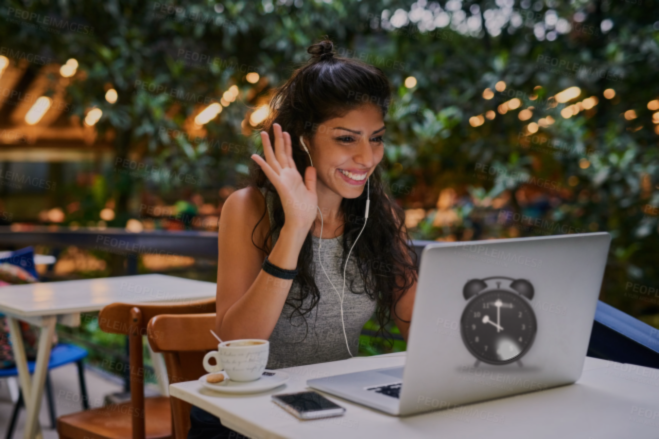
10.00
